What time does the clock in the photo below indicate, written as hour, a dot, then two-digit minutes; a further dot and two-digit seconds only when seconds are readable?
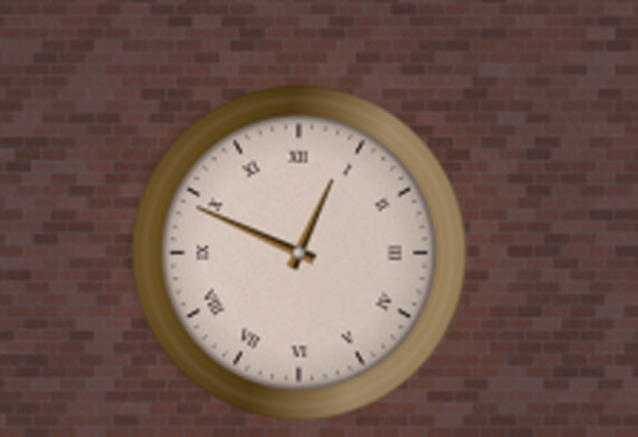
12.49
